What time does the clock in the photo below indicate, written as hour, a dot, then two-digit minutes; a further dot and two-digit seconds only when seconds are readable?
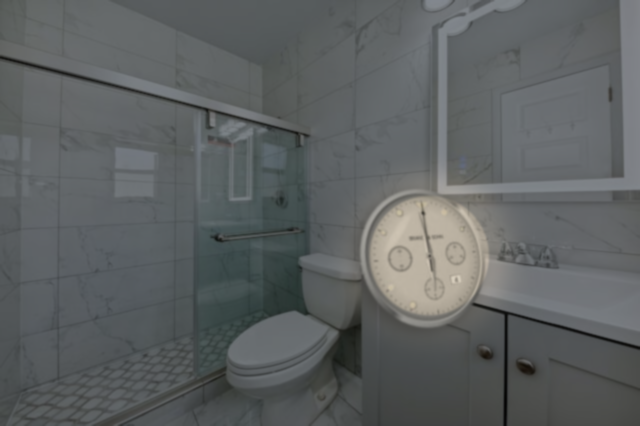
5.59
